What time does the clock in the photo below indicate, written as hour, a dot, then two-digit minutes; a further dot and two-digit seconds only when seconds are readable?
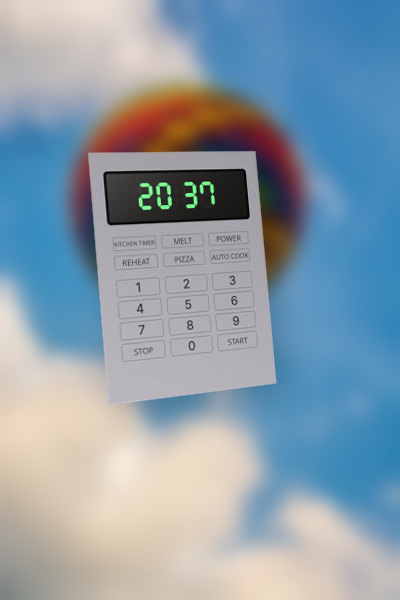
20.37
